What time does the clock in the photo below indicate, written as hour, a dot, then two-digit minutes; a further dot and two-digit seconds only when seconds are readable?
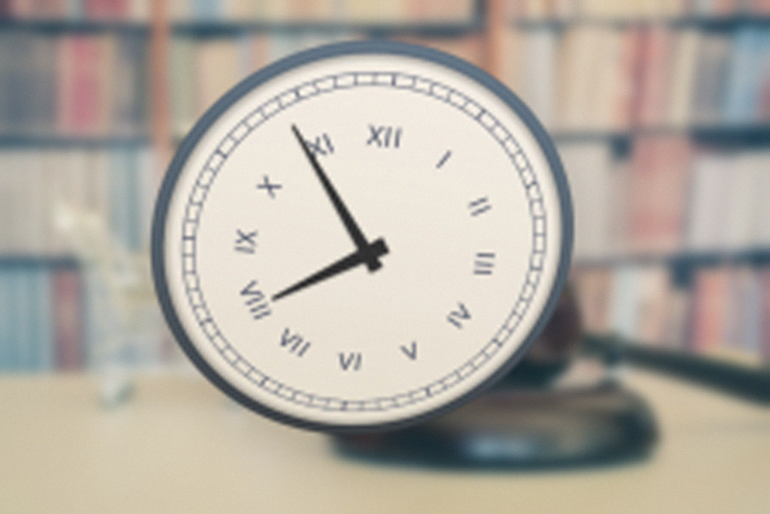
7.54
